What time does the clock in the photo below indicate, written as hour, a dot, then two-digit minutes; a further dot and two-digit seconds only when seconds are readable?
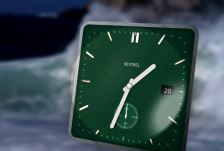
1.33
